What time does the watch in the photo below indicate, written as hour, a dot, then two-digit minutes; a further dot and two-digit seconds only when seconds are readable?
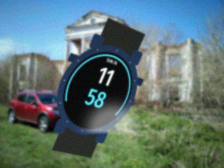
11.58
